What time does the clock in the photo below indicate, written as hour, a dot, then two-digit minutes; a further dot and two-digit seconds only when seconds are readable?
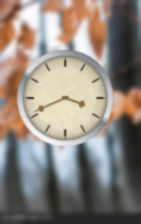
3.41
